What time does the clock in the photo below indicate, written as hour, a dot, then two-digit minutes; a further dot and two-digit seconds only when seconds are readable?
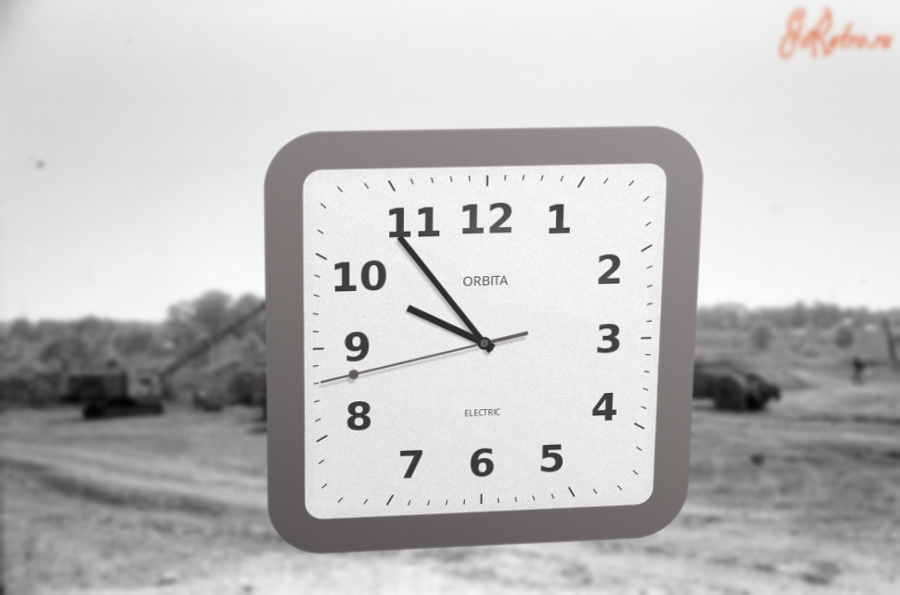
9.53.43
